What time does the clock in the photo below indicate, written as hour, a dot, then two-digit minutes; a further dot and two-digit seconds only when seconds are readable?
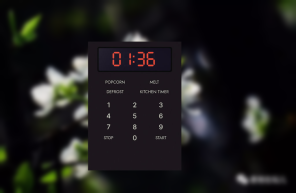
1.36
